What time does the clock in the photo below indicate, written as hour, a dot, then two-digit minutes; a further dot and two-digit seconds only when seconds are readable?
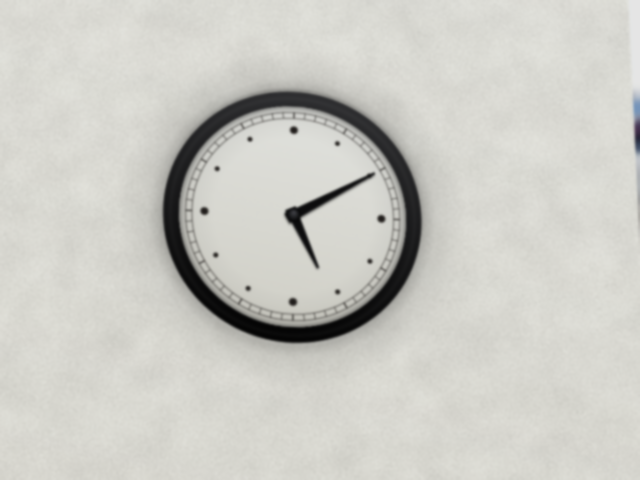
5.10
